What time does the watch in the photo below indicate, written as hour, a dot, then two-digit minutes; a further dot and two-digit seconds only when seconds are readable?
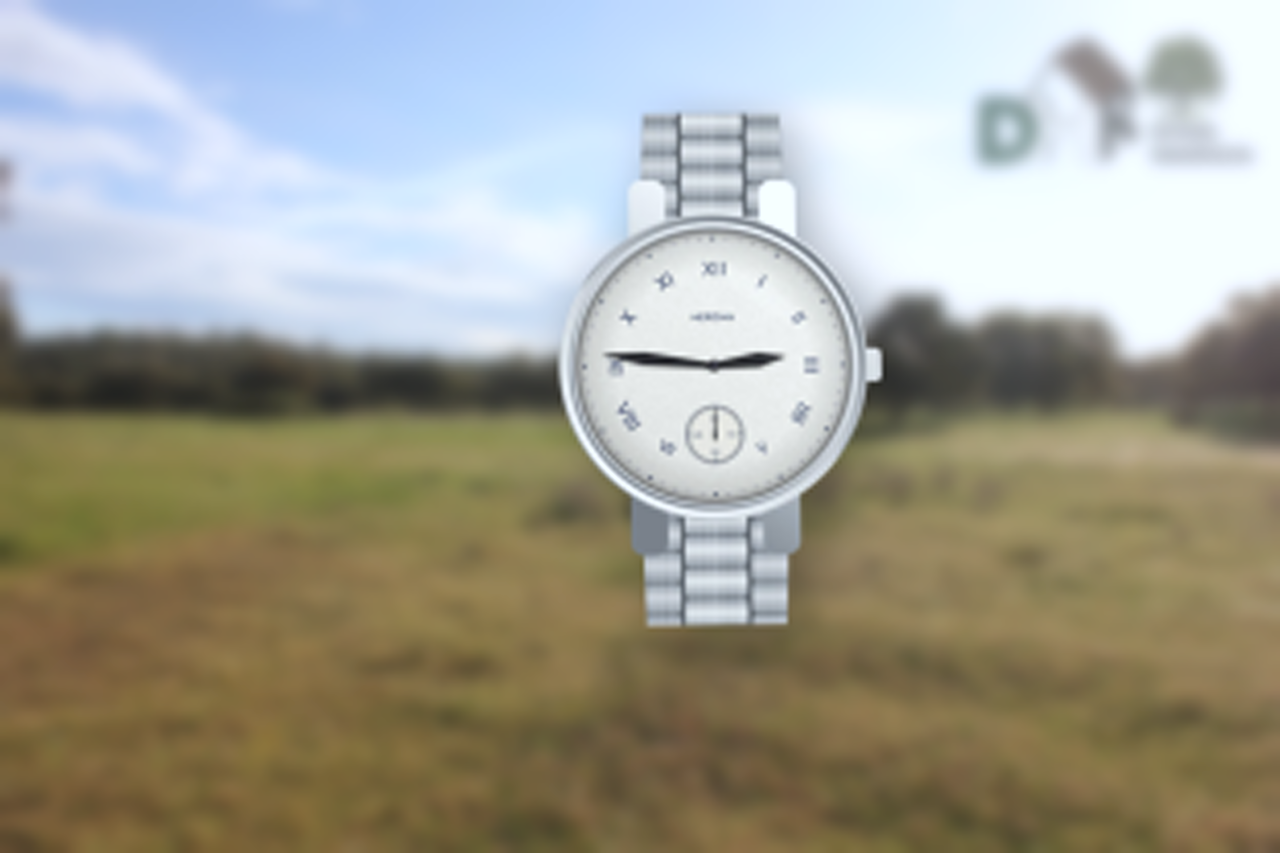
2.46
